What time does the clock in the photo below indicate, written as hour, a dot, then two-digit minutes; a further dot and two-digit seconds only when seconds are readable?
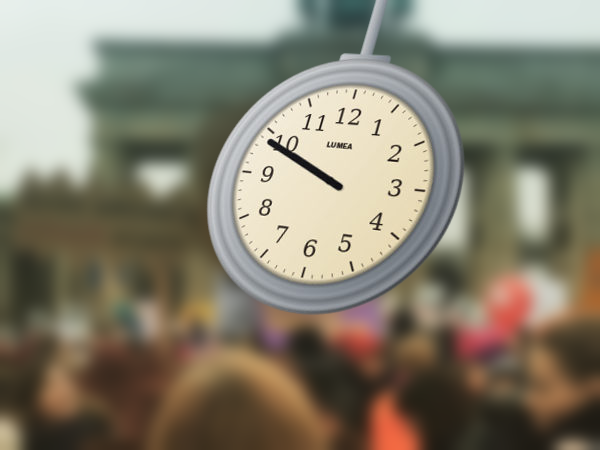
9.49
